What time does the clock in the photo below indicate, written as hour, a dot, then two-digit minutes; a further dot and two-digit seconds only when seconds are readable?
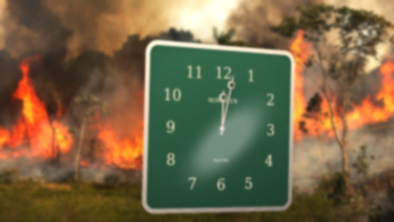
12.02
